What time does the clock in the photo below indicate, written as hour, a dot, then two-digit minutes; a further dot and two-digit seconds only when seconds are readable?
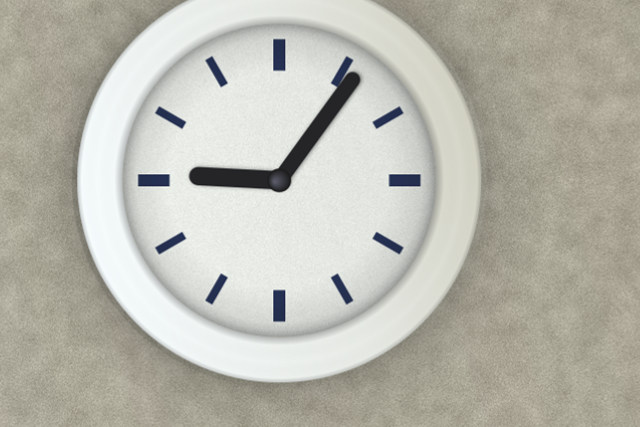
9.06
